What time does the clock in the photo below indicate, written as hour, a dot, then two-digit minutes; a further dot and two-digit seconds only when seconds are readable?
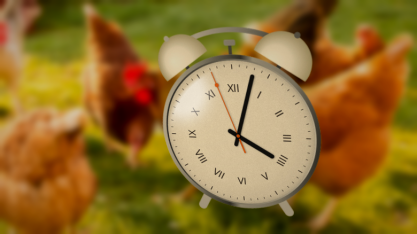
4.02.57
